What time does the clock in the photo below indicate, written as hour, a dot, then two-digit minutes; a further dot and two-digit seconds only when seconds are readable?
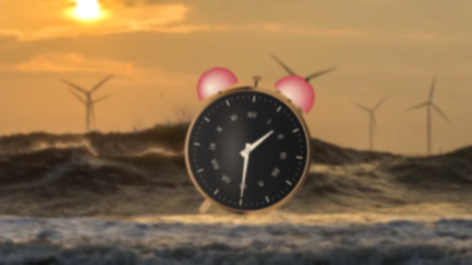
1.30
